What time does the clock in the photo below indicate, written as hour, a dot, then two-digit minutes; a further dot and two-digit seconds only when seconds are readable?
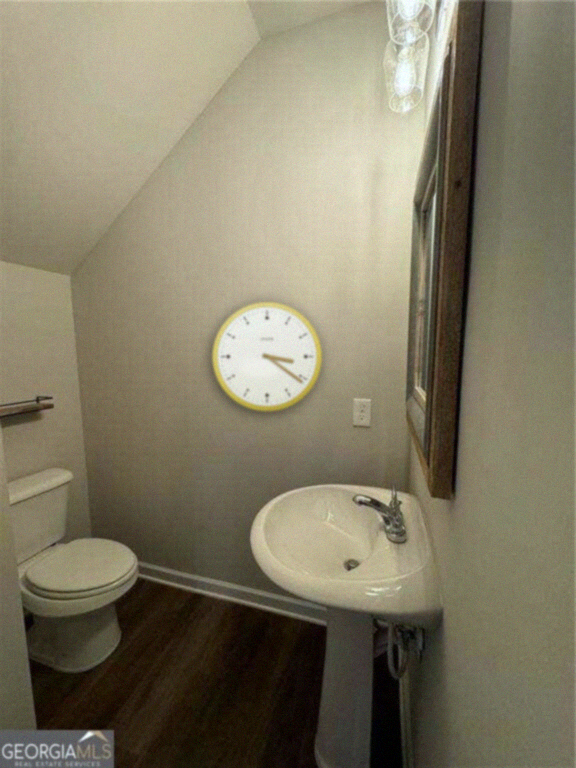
3.21
